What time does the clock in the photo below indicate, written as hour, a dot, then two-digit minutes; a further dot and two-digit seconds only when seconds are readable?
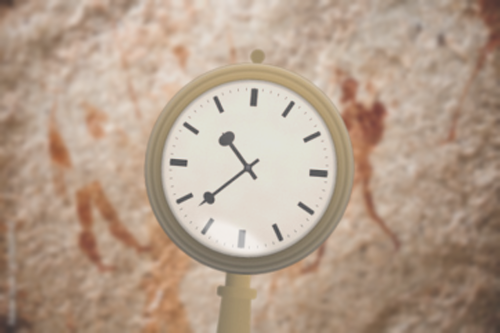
10.38
